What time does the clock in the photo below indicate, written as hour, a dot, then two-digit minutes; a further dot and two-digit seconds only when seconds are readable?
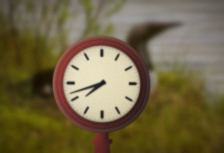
7.42
